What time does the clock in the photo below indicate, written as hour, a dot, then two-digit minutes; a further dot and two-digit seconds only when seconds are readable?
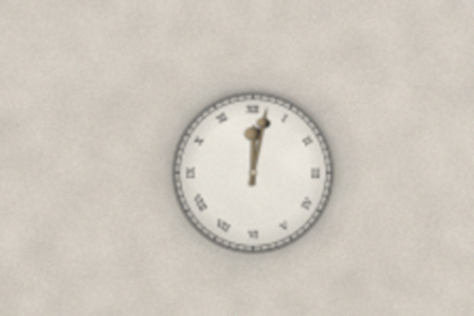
12.02
